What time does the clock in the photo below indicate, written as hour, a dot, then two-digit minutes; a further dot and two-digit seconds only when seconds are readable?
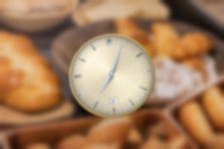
7.04
